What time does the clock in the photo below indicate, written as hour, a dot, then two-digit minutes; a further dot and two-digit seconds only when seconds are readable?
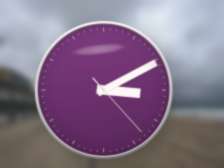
3.10.23
